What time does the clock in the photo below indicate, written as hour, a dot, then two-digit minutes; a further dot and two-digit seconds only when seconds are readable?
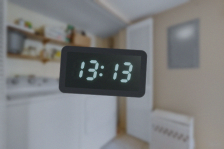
13.13
